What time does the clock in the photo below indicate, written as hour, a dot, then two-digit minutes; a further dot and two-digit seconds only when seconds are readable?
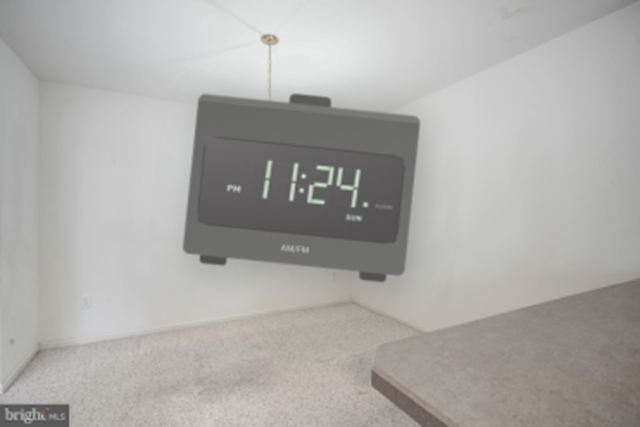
11.24
